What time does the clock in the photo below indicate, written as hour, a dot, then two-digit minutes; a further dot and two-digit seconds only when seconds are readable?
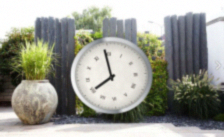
7.59
